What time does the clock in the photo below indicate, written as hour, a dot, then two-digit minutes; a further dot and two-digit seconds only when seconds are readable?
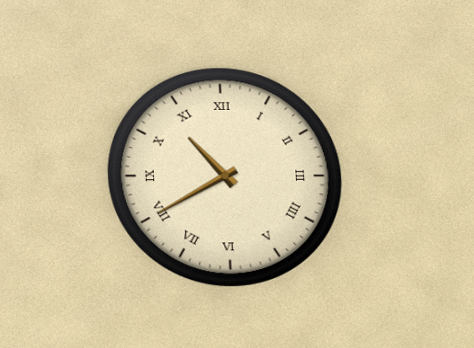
10.40
